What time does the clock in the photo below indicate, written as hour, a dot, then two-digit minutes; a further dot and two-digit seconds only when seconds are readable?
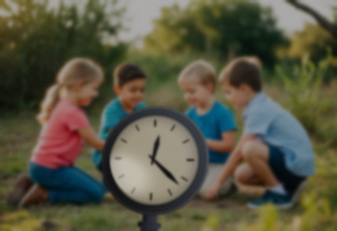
12.22
